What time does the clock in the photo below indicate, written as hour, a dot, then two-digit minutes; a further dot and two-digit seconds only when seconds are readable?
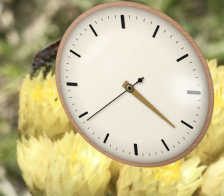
4.21.39
